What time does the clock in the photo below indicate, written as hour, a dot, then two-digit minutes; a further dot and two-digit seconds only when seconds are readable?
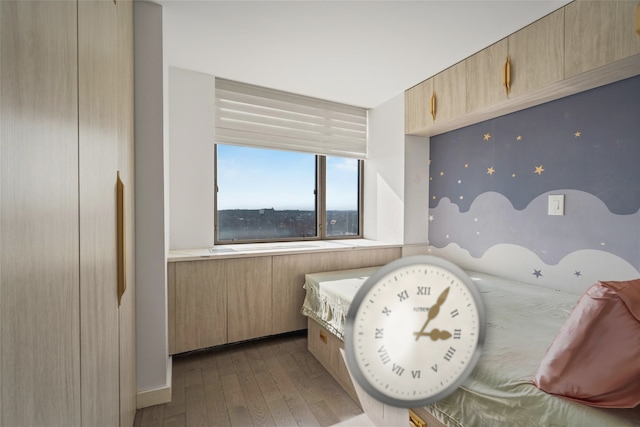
3.05
